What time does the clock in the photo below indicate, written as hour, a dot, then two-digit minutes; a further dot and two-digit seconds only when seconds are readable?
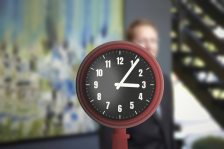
3.06
